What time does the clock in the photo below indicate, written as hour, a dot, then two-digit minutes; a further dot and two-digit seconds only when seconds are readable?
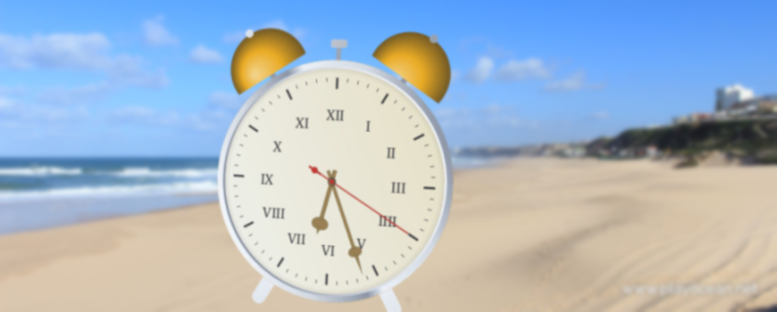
6.26.20
